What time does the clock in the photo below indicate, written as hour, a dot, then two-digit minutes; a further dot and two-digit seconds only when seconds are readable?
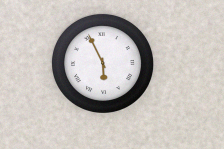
5.56
